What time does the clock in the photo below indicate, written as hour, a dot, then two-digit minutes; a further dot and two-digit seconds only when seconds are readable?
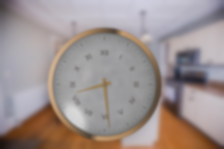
8.29
